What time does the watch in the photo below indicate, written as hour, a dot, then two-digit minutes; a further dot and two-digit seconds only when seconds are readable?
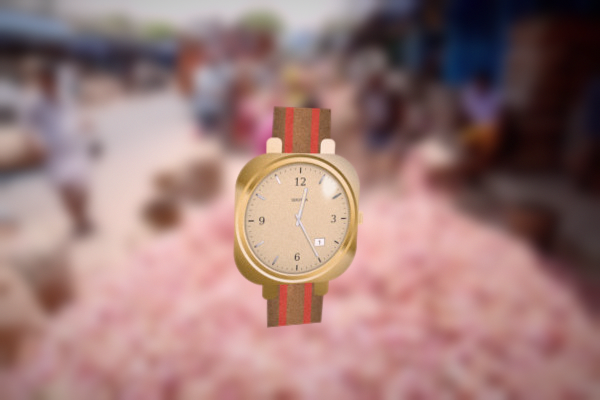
12.25
